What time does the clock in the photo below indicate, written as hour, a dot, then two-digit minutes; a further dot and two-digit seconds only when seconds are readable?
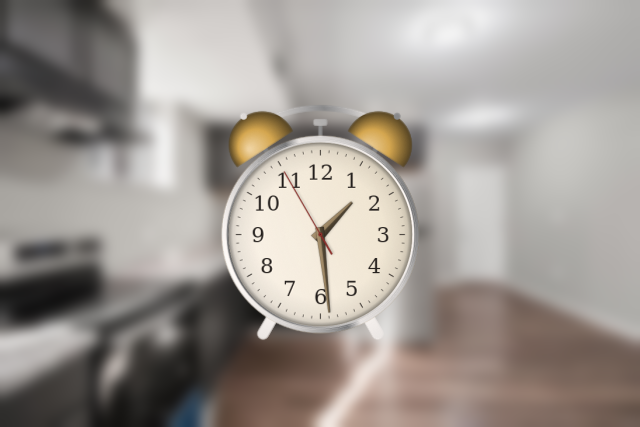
1.28.55
